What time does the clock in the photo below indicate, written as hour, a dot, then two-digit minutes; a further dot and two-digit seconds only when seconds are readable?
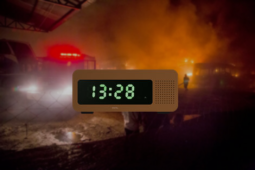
13.28
